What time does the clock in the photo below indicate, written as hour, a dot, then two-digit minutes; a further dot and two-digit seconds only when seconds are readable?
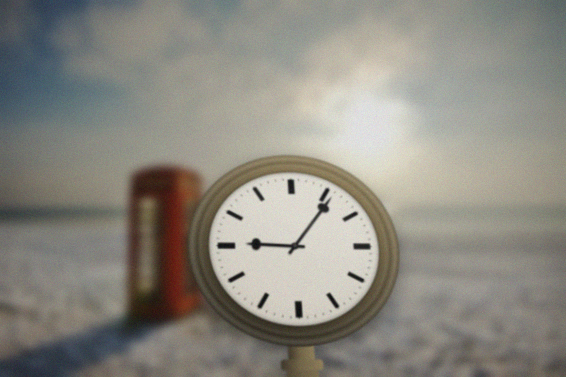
9.06
